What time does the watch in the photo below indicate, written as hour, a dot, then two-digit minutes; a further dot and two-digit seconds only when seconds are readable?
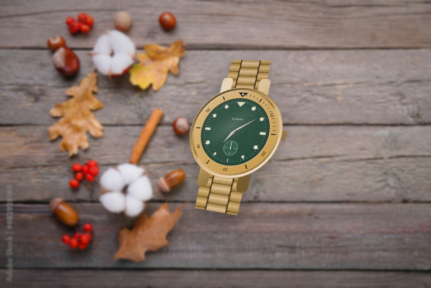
7.09
